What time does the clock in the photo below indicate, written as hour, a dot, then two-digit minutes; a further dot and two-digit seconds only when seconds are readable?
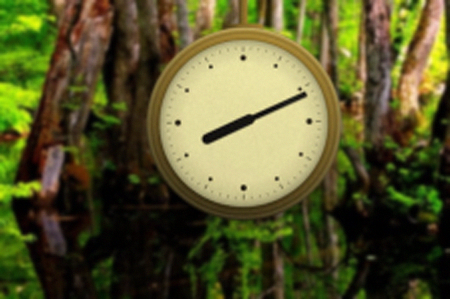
8.11
